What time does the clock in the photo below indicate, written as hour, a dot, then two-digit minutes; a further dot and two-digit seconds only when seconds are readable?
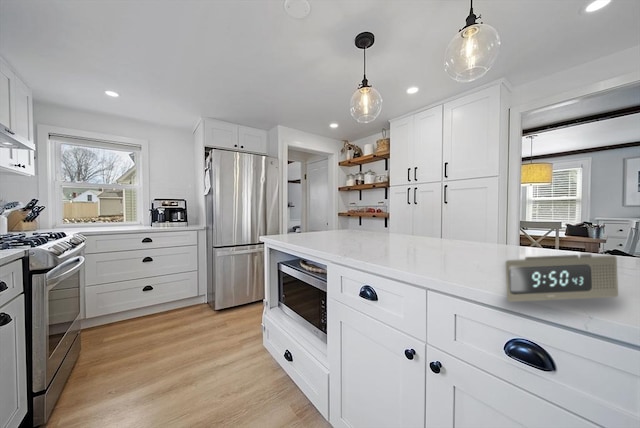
9.50
